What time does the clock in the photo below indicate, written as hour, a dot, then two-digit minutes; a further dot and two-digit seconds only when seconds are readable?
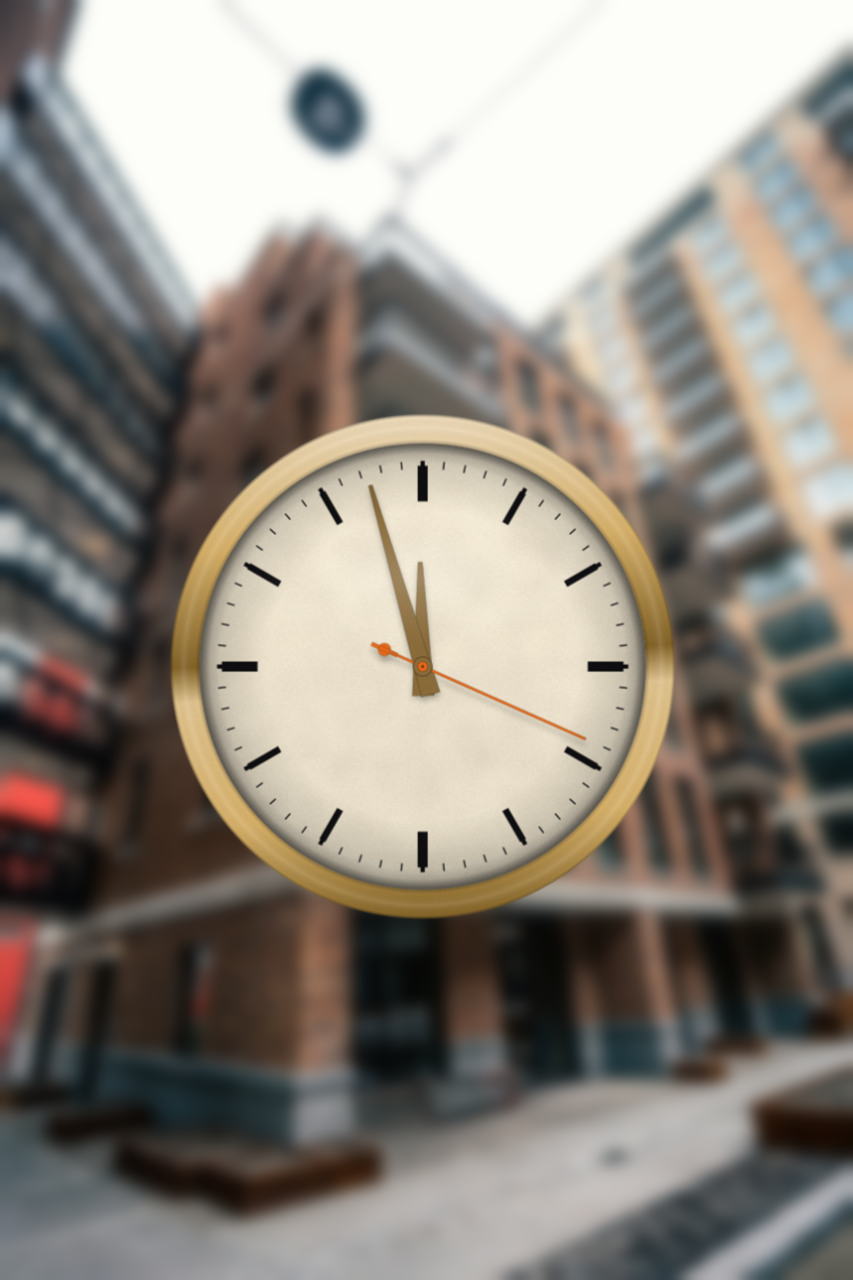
11.57.19
